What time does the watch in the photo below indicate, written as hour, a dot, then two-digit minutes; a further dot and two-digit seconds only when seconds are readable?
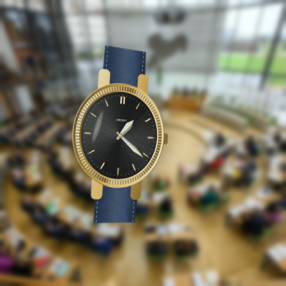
1.21
